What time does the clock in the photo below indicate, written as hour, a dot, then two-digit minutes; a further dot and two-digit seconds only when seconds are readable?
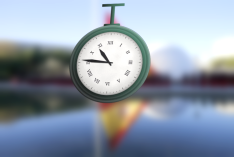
10.46
